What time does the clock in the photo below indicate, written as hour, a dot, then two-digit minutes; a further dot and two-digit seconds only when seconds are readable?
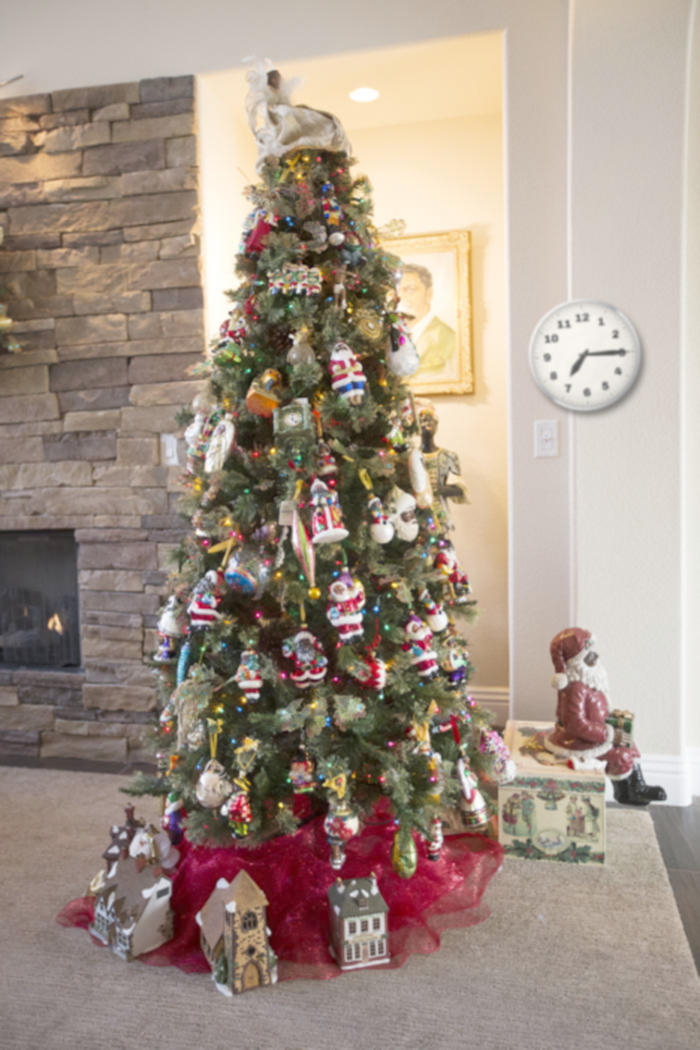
7.15
